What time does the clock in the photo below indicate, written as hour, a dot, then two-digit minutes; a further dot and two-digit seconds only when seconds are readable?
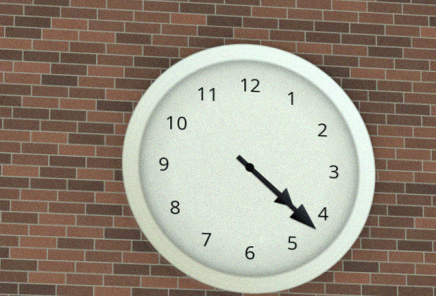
4.22
